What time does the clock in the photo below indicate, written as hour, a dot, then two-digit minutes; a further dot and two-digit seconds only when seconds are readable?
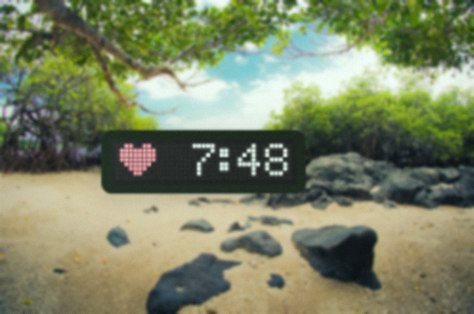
7.48
